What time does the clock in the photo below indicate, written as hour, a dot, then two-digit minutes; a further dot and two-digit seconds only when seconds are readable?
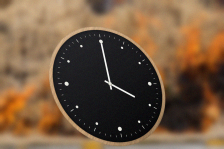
4.00
